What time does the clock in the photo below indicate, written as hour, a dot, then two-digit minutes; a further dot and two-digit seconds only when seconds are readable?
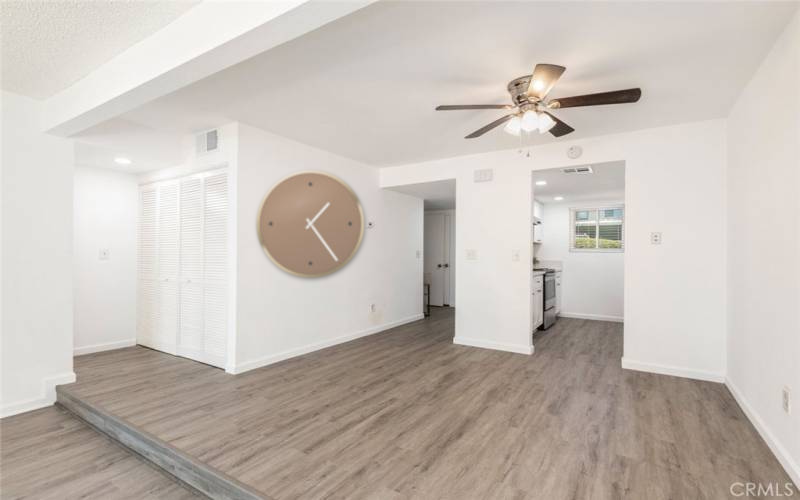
1.24
